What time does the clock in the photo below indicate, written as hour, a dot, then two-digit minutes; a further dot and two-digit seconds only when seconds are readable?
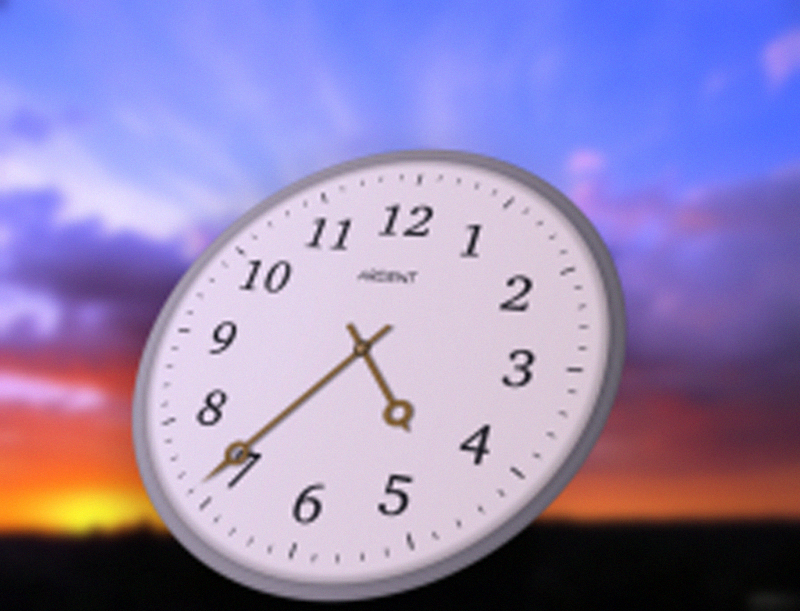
4.36
